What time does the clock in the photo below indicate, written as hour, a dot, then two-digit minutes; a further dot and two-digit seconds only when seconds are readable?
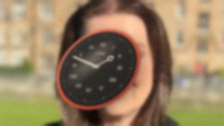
1.48
